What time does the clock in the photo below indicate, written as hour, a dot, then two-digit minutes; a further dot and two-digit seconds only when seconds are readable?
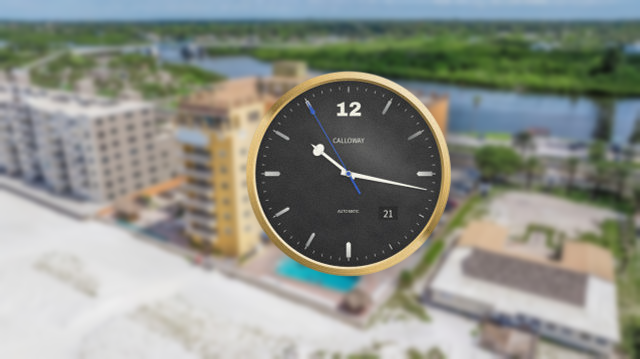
10.16.55
